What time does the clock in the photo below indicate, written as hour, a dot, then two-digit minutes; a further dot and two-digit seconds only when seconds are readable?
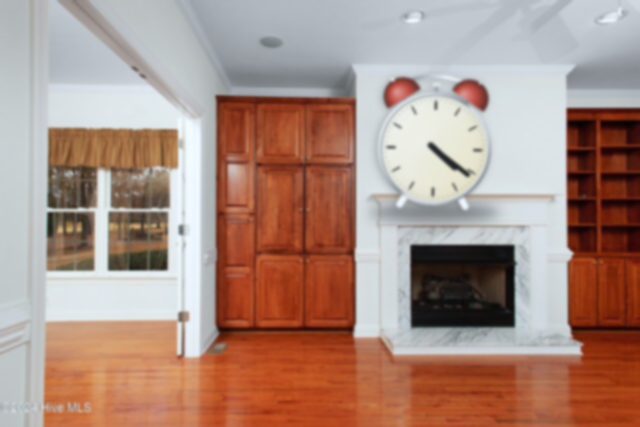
4.21
